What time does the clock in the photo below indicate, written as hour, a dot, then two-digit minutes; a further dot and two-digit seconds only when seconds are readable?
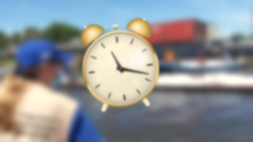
11.18
